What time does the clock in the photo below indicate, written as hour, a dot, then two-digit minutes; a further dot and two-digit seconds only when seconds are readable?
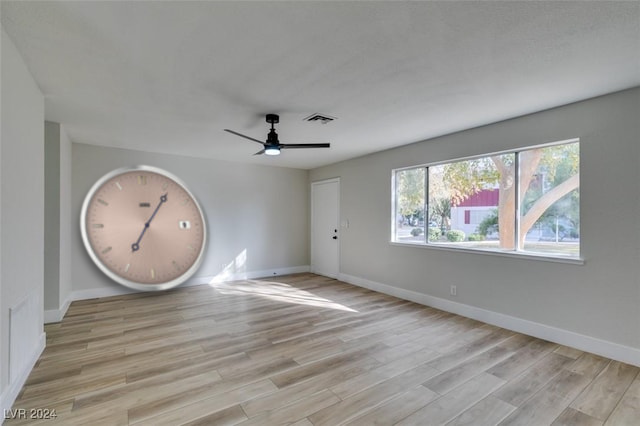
7.06
